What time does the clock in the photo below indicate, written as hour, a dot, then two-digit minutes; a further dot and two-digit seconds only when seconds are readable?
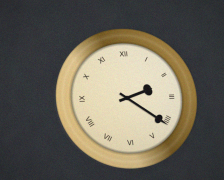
2.21
